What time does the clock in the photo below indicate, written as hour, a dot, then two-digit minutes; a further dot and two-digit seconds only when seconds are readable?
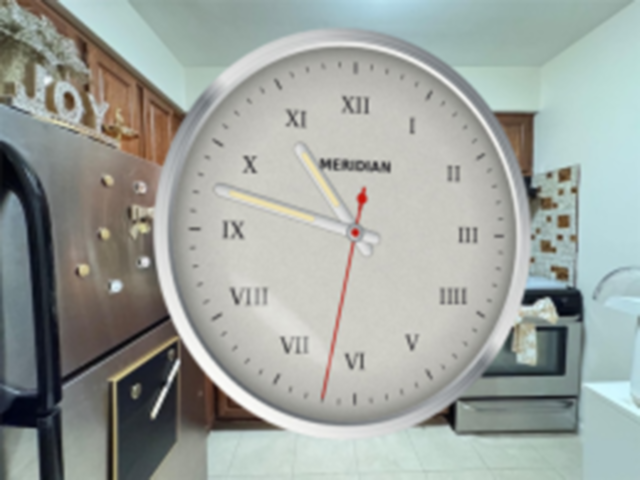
10.47.32
